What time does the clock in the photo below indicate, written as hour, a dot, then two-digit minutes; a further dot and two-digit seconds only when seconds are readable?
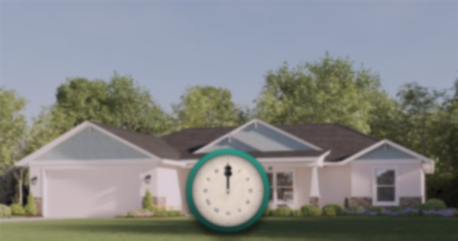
12.00
